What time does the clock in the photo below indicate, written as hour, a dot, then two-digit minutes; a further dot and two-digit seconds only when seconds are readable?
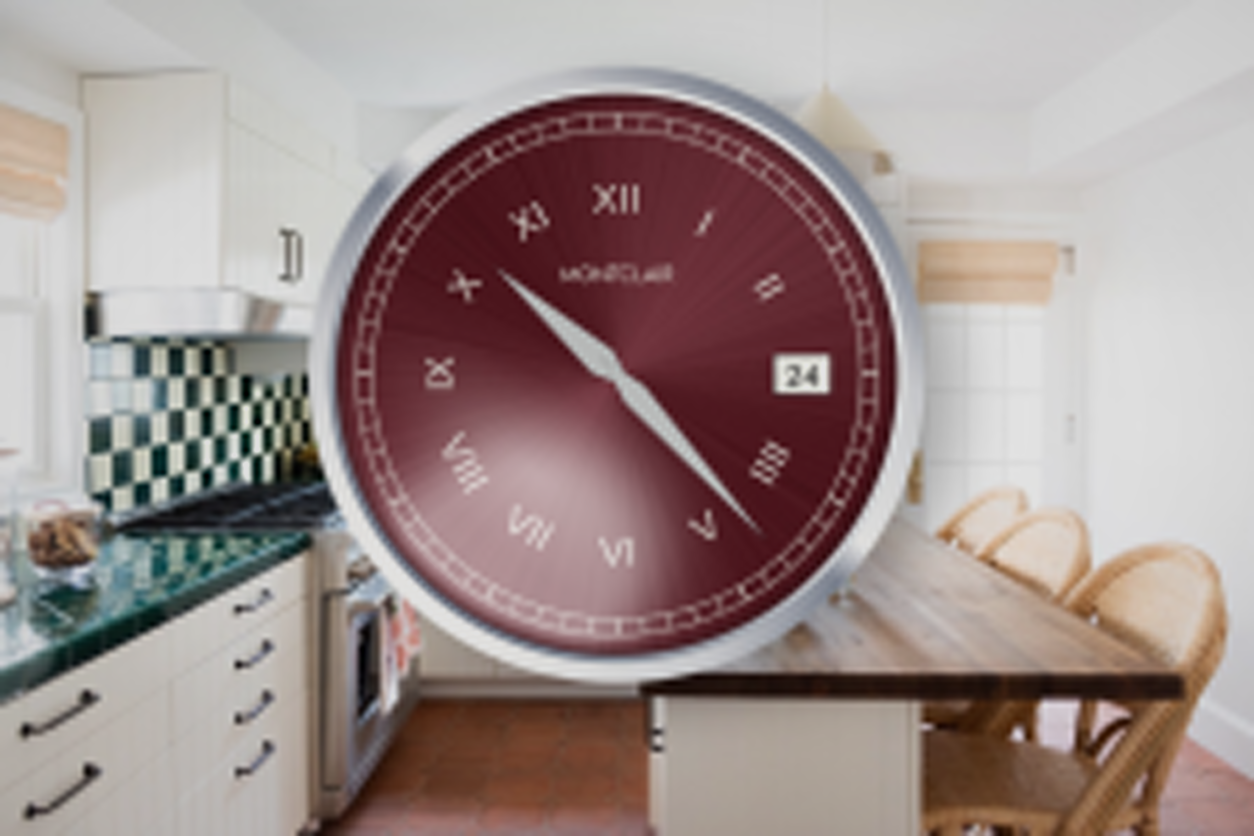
10.23
